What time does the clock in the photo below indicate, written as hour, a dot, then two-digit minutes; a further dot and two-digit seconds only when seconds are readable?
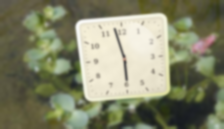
5.58
